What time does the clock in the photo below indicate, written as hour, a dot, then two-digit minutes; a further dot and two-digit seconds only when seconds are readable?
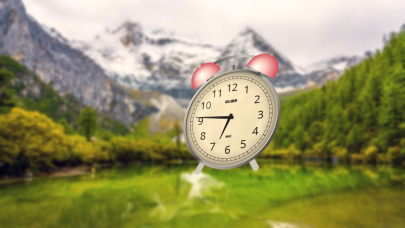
6.46
